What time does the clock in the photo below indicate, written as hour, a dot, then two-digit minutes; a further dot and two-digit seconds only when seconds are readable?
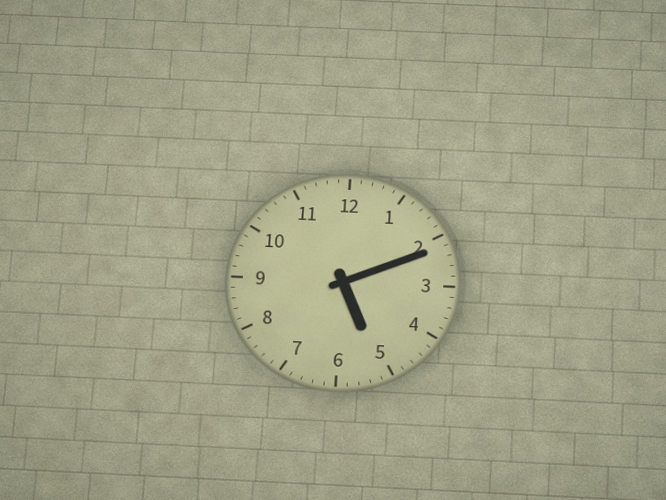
5.11
